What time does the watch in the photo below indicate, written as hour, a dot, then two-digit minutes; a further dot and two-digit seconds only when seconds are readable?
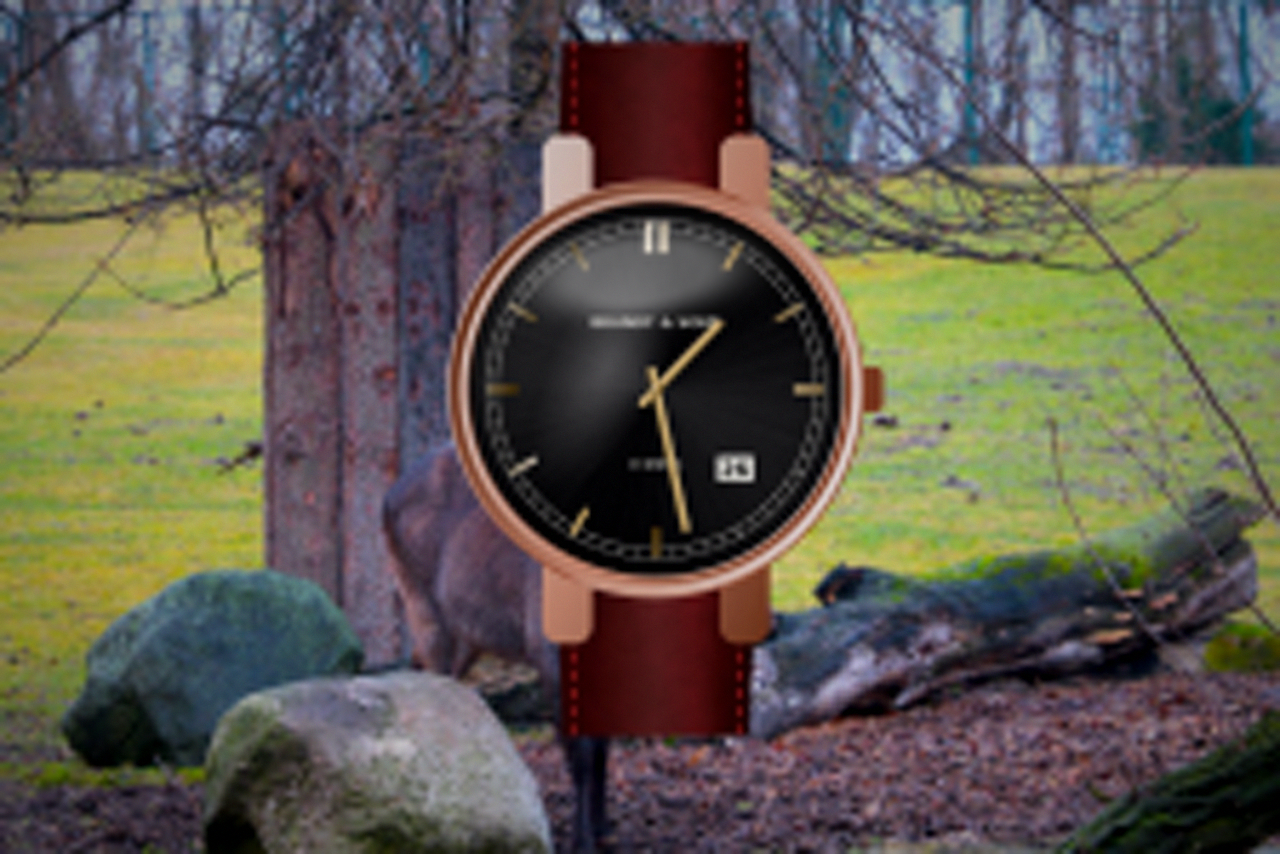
1.28
